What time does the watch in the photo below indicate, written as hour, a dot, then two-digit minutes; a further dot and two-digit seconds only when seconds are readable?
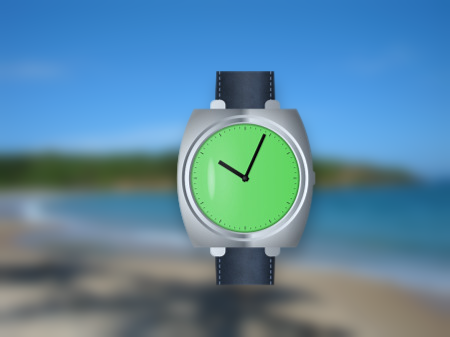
10.04
